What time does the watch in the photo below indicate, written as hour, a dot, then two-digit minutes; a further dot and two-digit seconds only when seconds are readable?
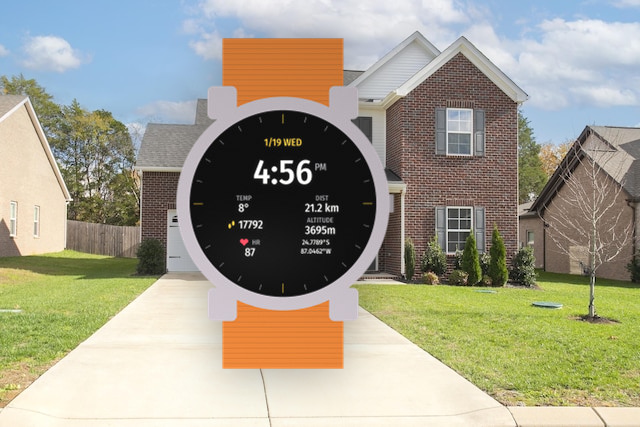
4.56
